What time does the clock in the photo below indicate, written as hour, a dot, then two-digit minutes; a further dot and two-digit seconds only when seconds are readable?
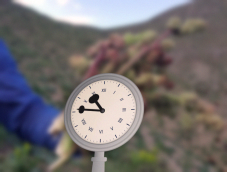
10.46
